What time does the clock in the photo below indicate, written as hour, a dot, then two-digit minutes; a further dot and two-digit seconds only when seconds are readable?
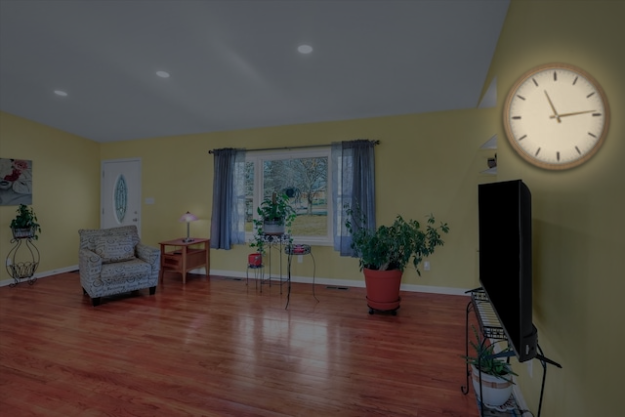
11.14
